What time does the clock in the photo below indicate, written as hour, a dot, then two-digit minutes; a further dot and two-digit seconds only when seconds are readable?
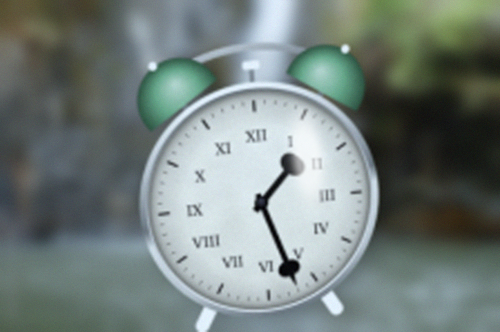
1.27
